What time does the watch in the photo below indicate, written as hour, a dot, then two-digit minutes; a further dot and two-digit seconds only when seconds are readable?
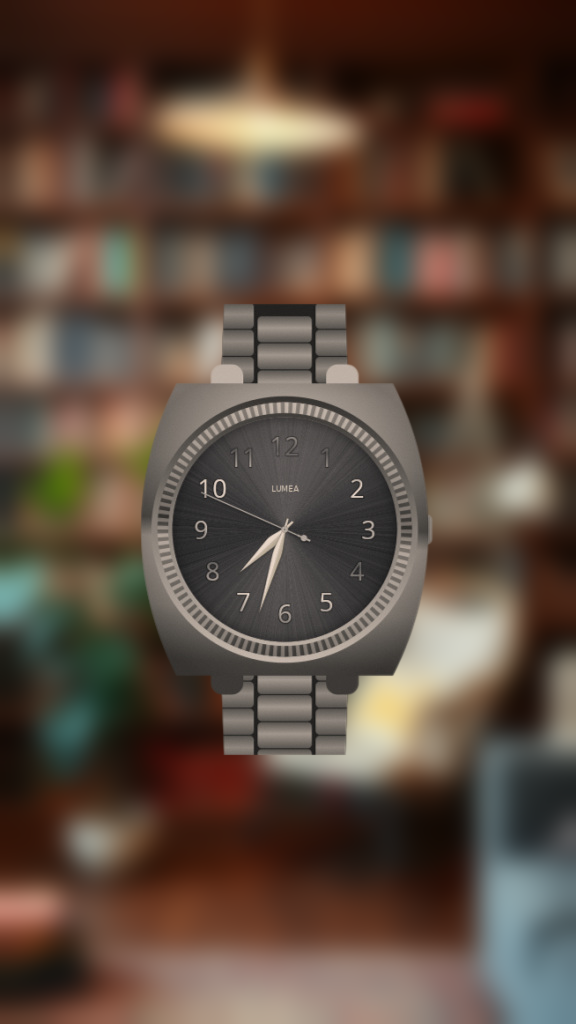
7.32.49
